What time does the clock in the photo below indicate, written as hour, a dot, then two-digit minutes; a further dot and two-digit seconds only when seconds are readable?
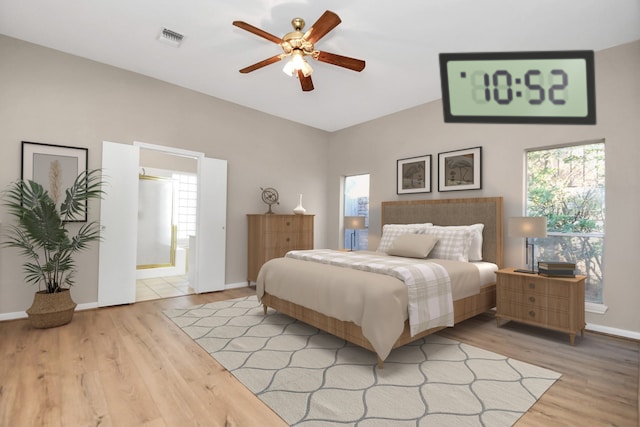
10.52
